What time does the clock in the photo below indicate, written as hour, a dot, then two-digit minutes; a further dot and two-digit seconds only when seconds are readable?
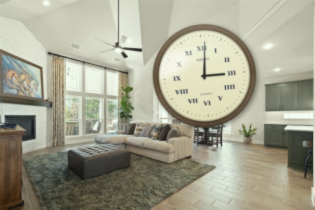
3.01
